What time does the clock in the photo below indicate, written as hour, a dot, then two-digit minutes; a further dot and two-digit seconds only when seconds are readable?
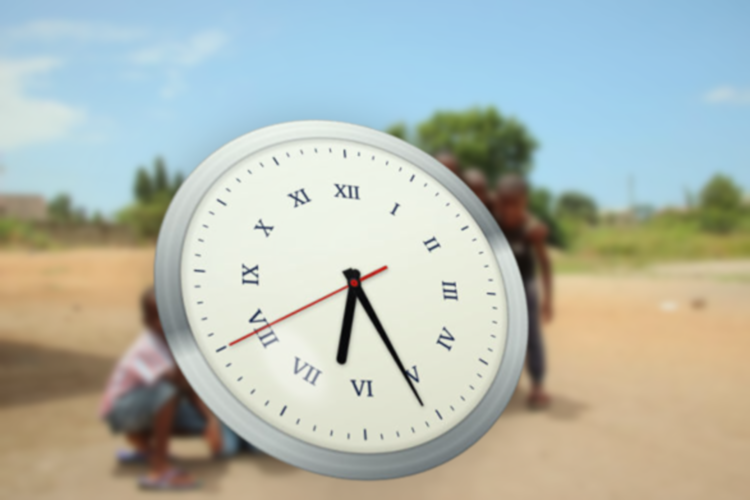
6.25.40
